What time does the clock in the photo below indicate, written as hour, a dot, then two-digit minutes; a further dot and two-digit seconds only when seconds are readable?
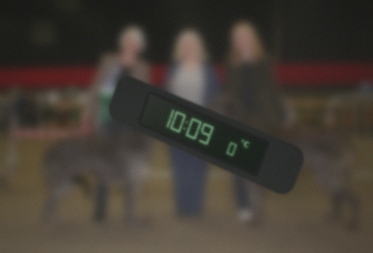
10.09
